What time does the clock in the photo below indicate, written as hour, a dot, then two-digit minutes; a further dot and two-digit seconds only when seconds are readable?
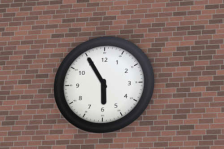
5.55
